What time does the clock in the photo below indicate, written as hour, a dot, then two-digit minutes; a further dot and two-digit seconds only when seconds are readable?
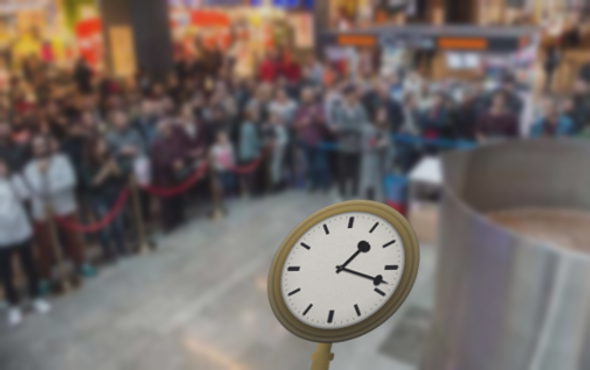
1.18
